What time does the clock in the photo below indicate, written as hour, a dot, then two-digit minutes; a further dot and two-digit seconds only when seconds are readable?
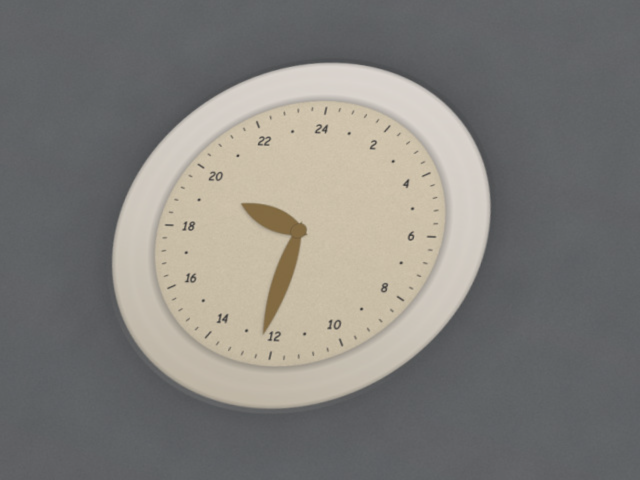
19.31
